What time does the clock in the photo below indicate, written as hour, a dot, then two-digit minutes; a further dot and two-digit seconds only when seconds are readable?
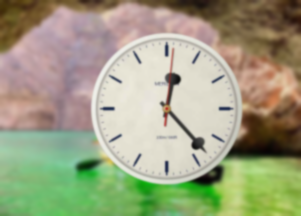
12.23.01
